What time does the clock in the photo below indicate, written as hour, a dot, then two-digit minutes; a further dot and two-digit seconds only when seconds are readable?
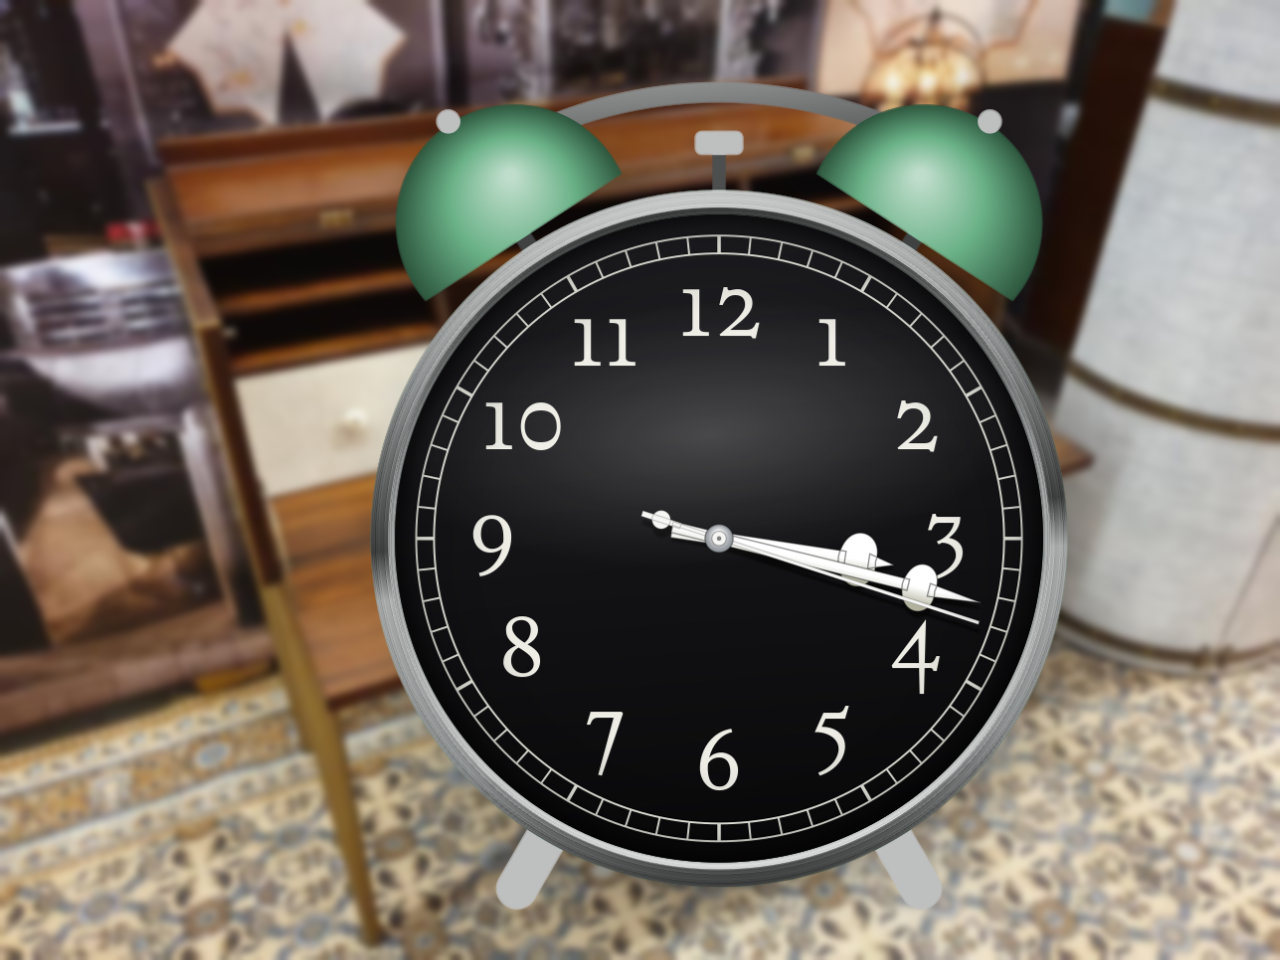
3.17.18
